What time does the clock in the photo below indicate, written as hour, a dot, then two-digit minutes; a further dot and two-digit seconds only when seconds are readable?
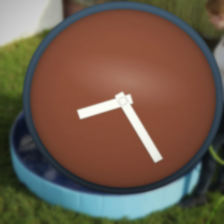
8.25
